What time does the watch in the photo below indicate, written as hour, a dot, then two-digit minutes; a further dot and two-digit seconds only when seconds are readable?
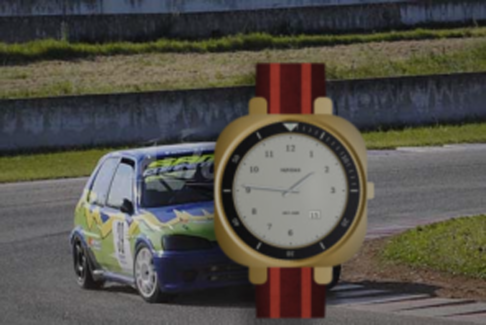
1.46
